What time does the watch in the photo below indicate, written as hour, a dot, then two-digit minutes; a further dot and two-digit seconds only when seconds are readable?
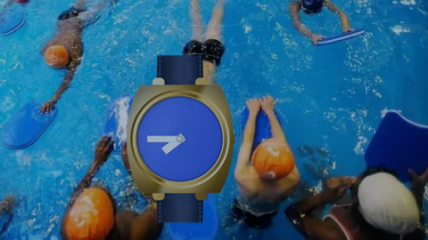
7.45
